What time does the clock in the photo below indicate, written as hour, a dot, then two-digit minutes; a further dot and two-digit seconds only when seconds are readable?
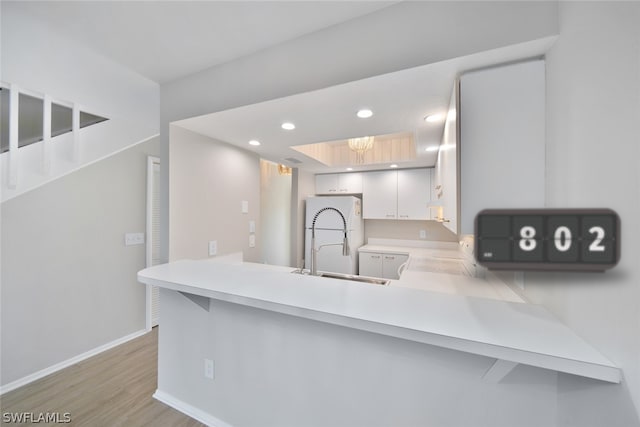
8.02
